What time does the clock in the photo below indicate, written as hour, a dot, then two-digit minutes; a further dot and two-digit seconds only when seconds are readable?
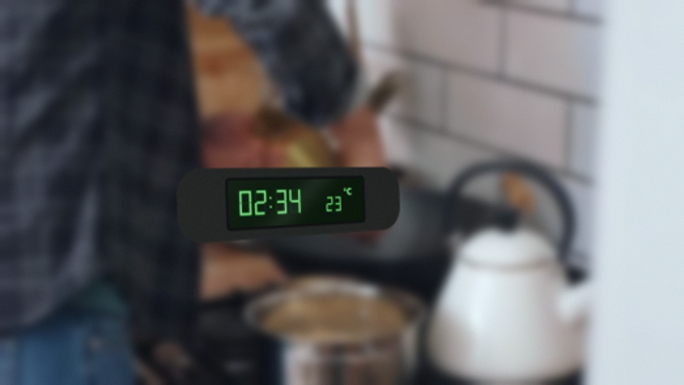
2.34
